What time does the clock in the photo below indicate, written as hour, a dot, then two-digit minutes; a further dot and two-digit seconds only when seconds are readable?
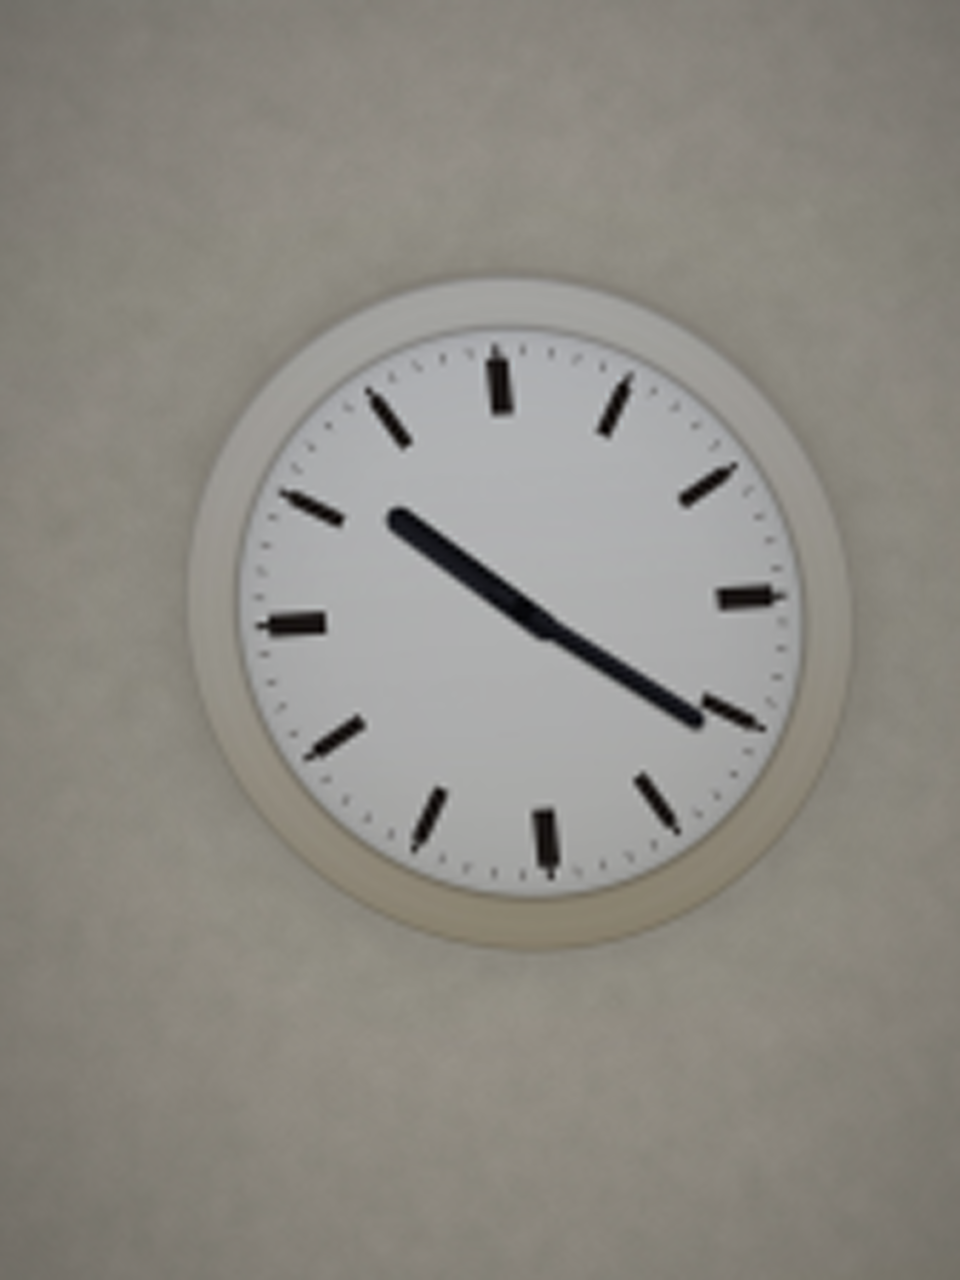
10.21
